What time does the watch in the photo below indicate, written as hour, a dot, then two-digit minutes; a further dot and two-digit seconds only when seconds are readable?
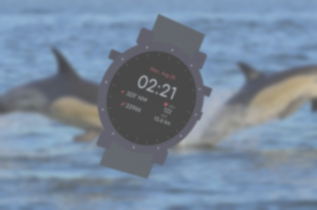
2.21
